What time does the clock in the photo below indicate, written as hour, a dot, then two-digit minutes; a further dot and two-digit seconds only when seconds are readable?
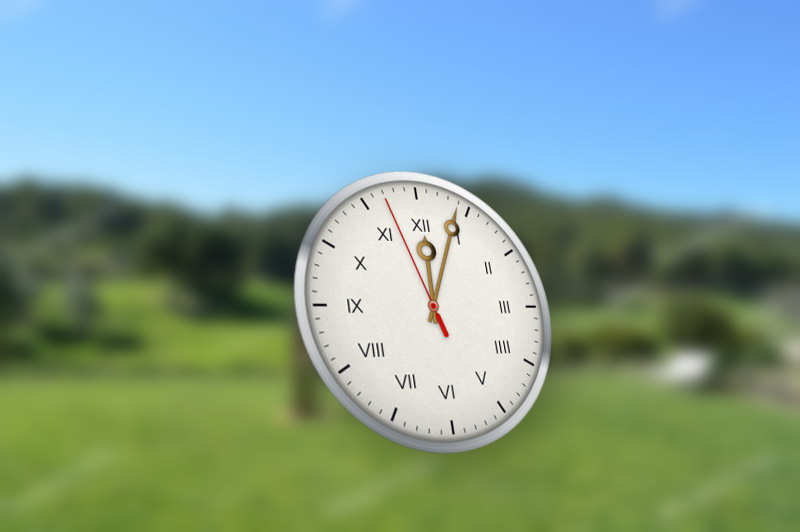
12.03.57
